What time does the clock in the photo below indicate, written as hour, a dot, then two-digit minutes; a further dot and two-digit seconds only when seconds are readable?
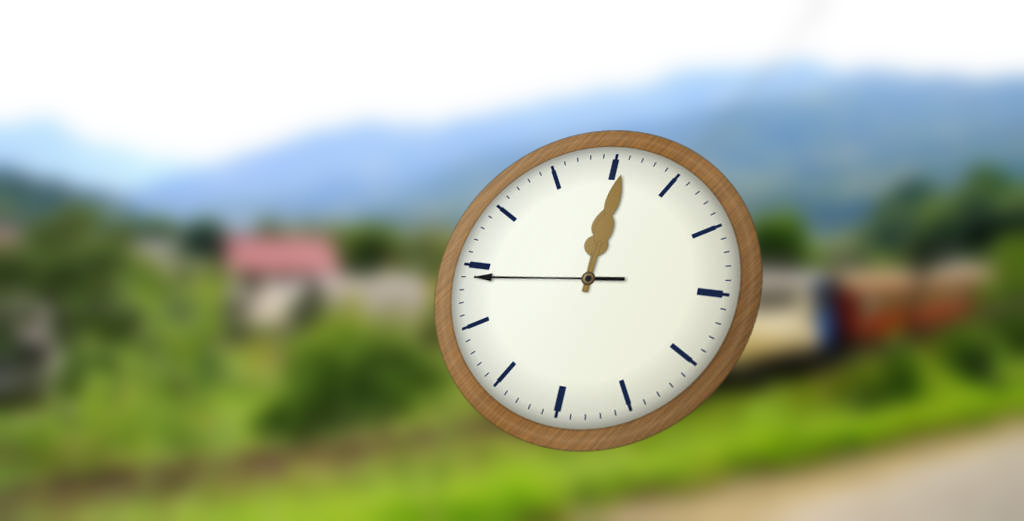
12.00.44
